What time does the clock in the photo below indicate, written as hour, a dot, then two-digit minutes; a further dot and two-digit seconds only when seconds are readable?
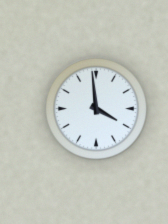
3.59
